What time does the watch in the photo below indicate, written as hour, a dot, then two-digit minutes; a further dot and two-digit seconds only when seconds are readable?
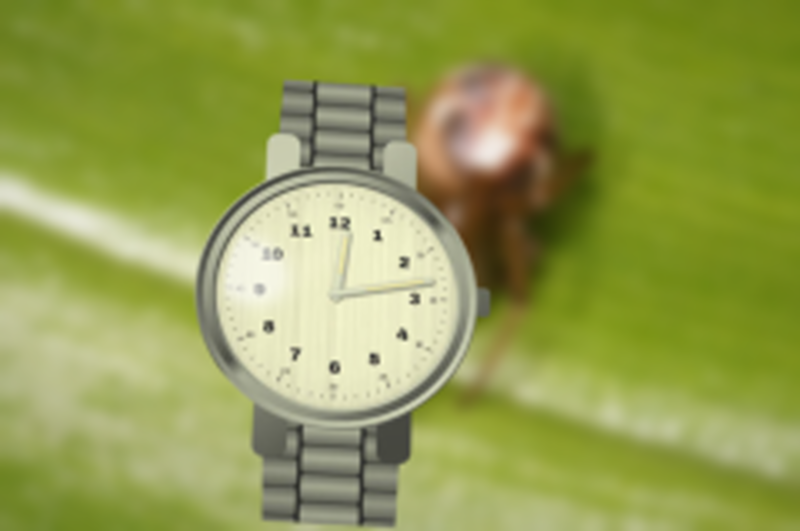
12.13
